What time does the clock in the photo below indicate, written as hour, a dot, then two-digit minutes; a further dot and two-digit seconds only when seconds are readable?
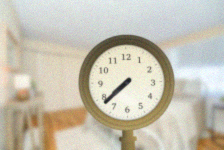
7.38
